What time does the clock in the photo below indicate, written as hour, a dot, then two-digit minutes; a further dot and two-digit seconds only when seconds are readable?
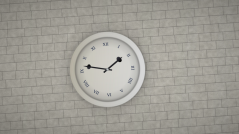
1.47
